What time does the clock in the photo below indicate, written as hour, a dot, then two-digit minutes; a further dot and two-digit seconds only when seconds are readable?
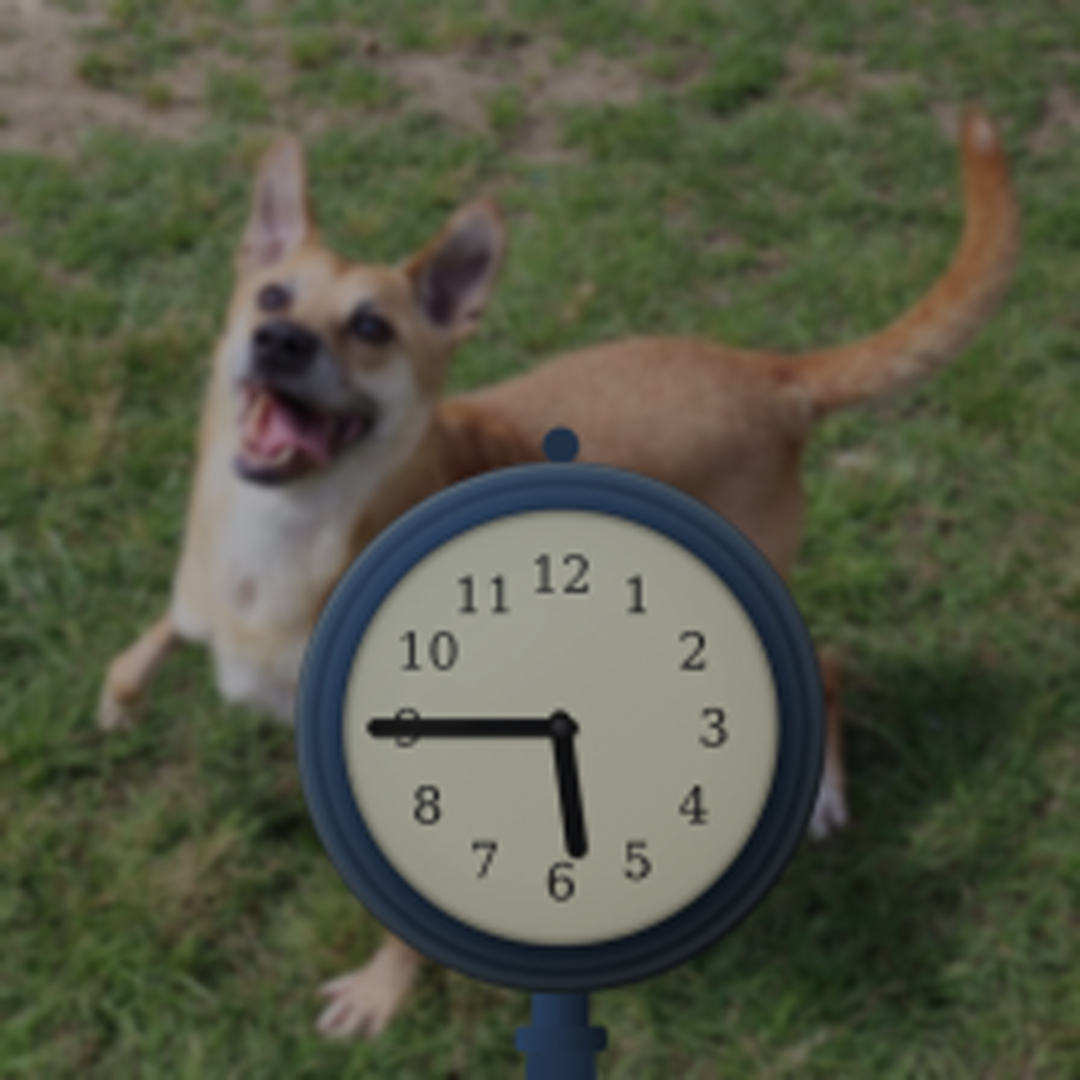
5.45
